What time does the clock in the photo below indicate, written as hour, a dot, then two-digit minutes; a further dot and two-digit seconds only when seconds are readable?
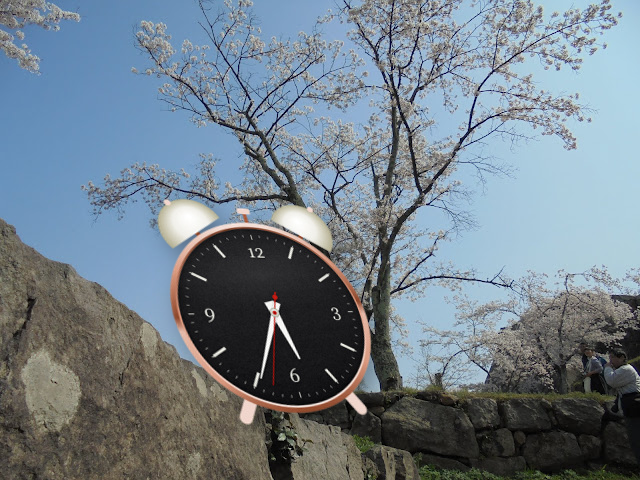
5.34.33
